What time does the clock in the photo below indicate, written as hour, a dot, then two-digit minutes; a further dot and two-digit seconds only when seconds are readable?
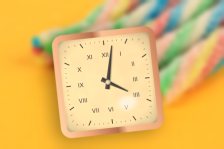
4.02
